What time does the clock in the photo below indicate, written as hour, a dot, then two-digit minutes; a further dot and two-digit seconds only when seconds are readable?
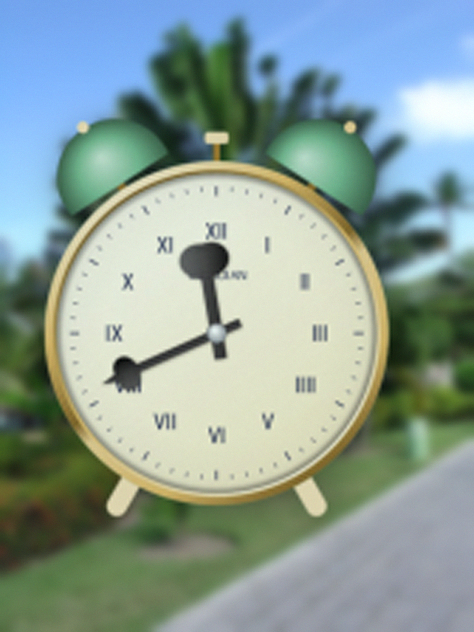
11.41
